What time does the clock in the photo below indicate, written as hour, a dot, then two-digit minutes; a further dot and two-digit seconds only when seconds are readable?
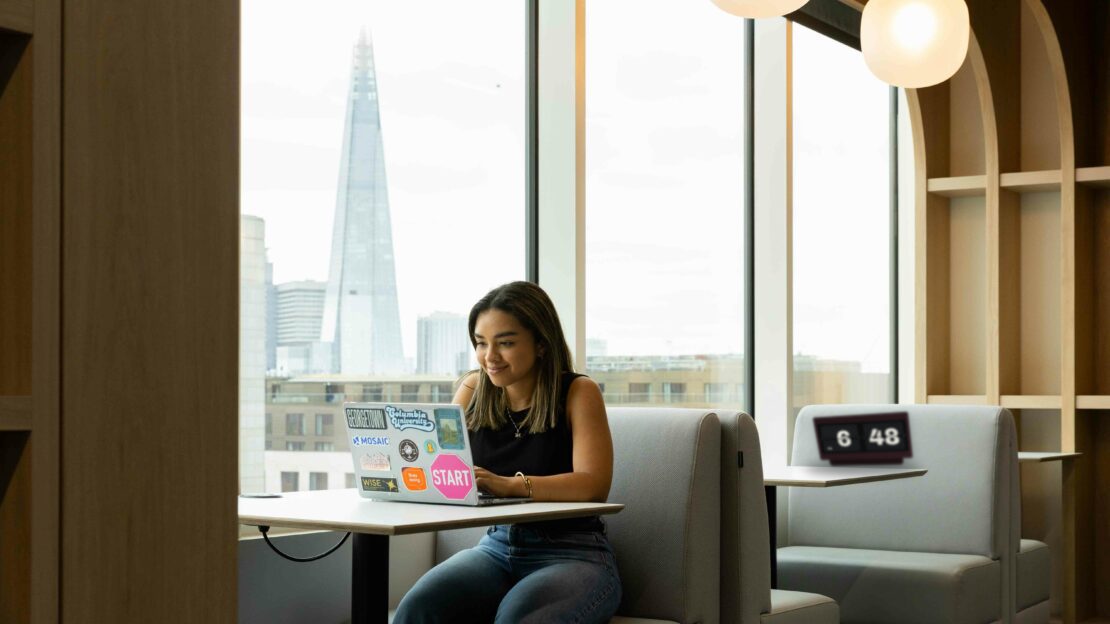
6.48
